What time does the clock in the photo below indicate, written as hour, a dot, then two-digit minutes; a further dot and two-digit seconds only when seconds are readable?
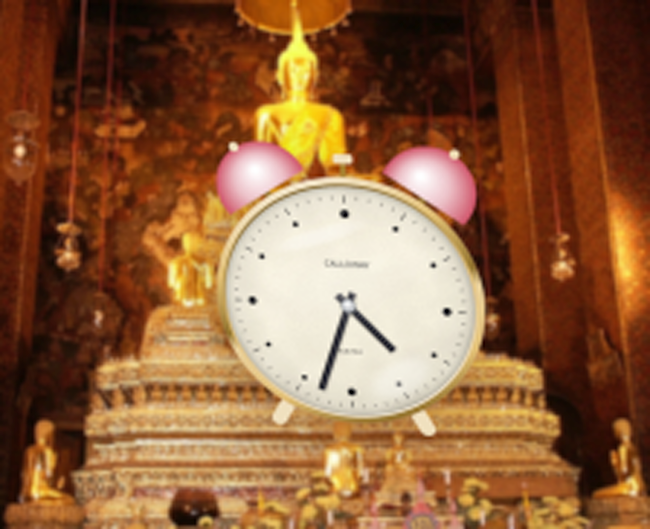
4.33
